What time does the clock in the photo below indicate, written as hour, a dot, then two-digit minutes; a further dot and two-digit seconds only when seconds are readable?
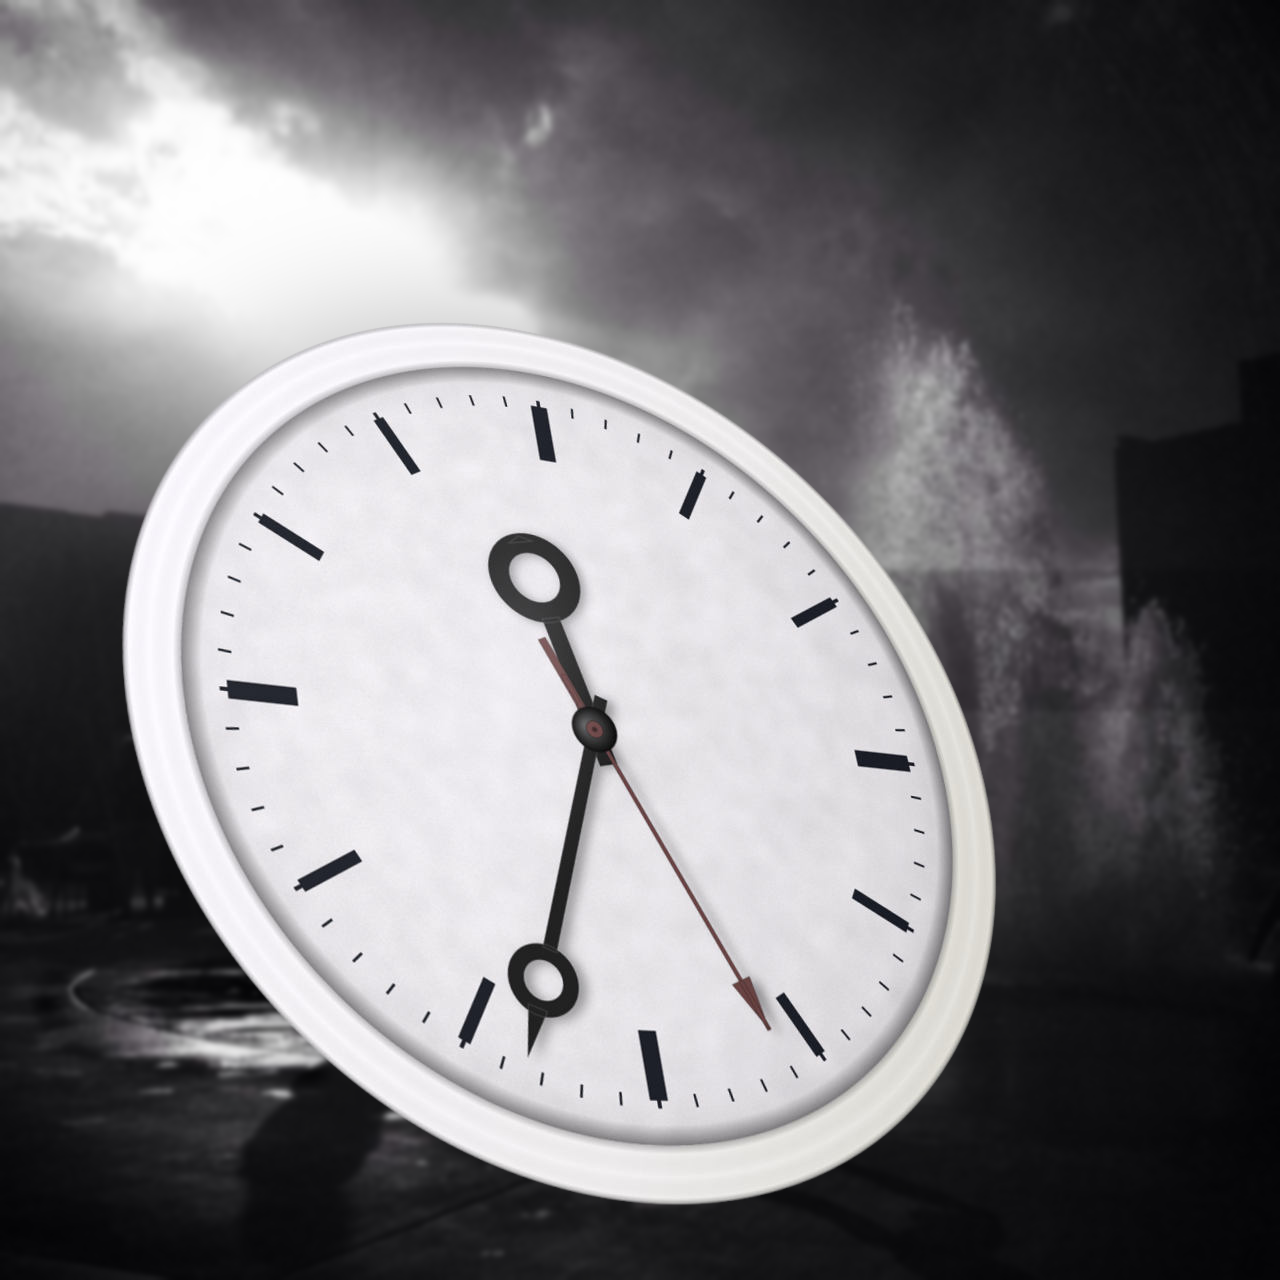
11.33.26
